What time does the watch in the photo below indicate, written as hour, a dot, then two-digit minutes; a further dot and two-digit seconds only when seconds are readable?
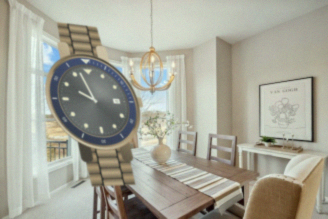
9.57
